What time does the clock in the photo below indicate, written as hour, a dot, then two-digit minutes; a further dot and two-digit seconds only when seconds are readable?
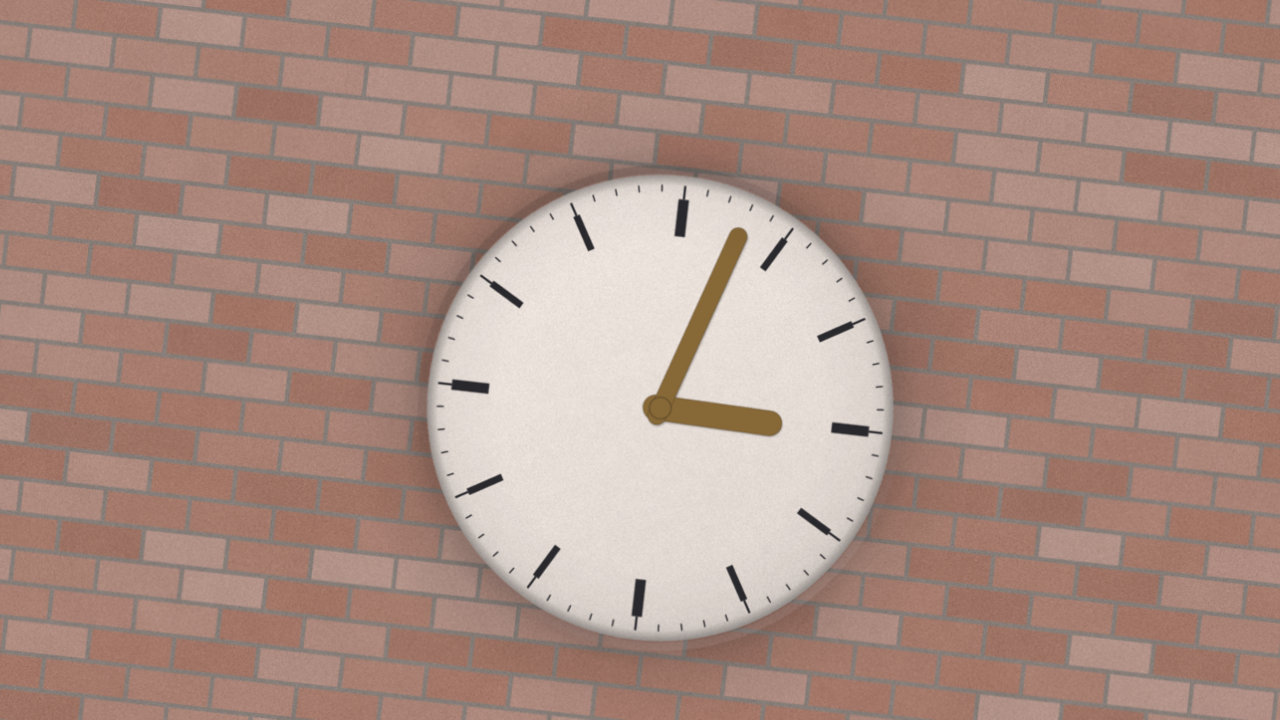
3.03
